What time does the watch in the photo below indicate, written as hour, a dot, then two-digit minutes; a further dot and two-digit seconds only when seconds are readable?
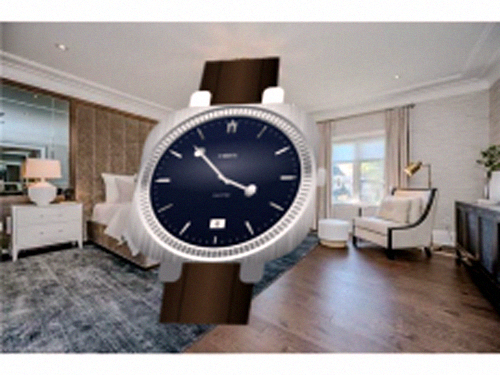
3.53
